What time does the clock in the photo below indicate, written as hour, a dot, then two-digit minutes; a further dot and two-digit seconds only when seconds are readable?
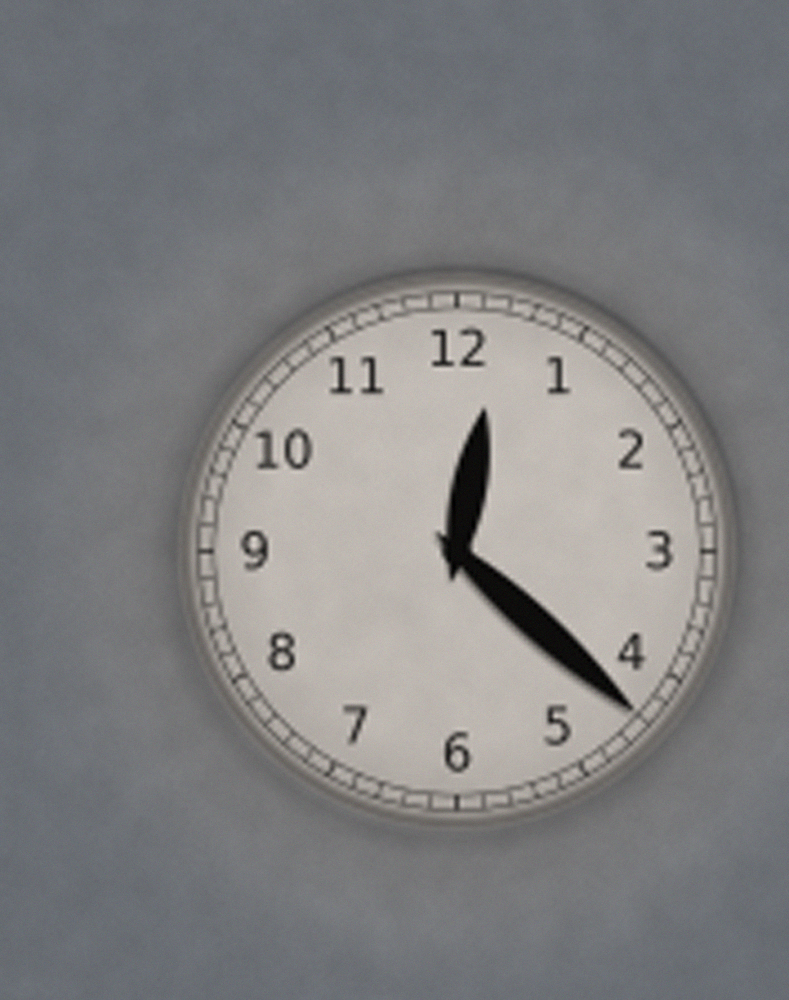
12.22
